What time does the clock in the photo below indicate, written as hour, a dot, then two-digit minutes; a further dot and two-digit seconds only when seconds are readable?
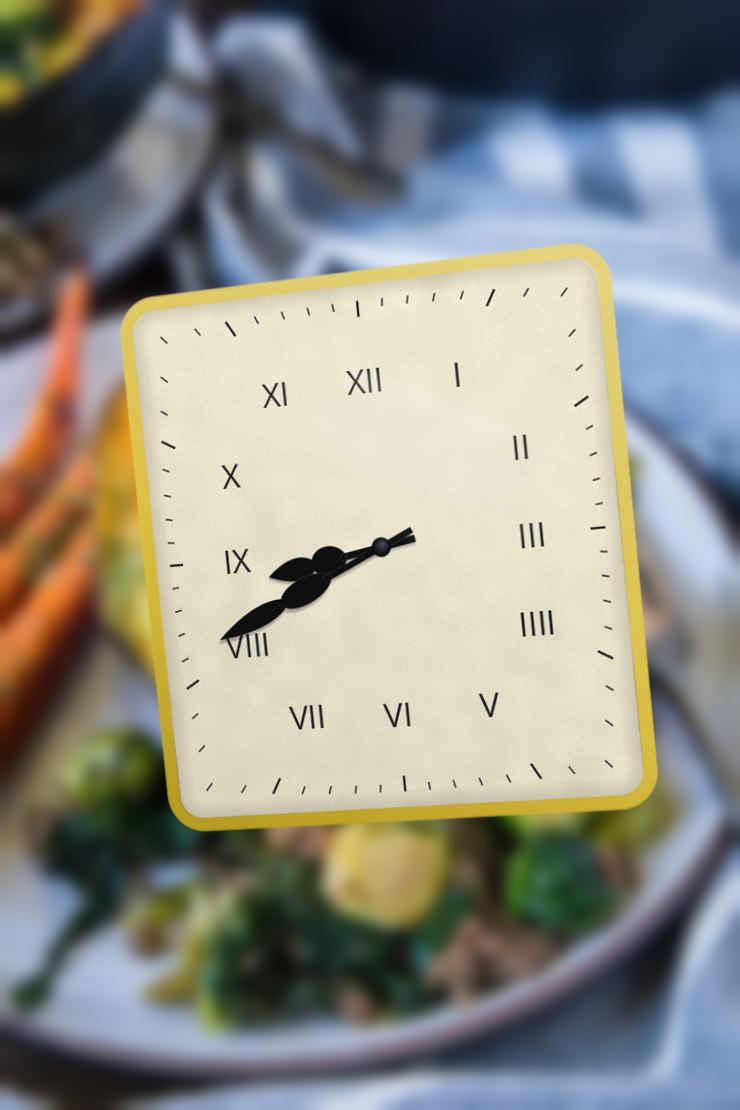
8.41
